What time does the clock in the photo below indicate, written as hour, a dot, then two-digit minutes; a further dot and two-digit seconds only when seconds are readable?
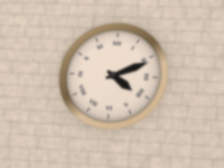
4.11
